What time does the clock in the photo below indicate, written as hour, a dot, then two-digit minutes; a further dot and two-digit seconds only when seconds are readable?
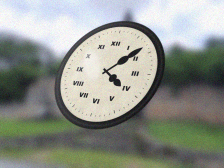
4.08
